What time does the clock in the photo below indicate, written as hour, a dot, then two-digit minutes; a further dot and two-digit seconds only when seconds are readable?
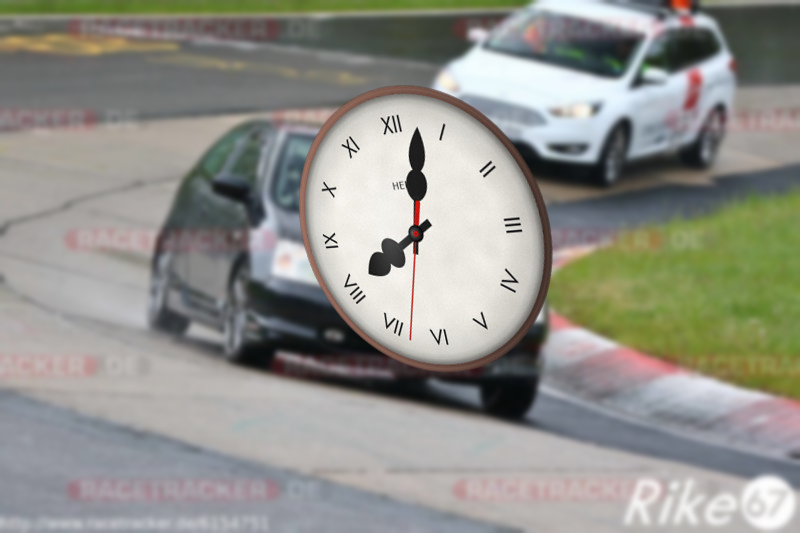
8.02.33
